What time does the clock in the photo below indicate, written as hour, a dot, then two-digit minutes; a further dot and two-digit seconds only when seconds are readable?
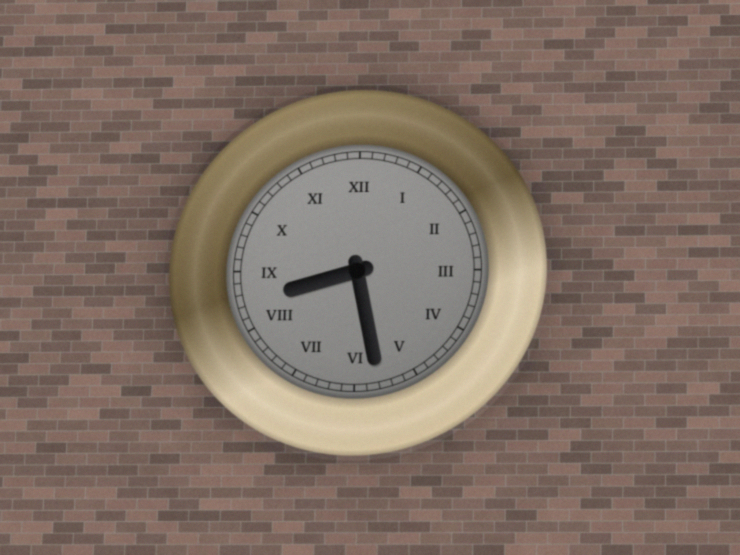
8.28
